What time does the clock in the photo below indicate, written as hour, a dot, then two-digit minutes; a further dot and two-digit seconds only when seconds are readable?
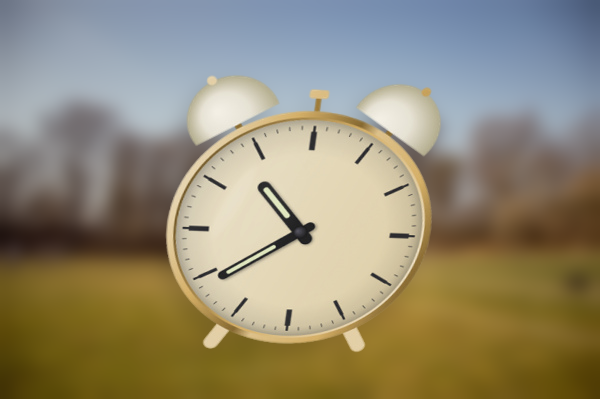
10.39
